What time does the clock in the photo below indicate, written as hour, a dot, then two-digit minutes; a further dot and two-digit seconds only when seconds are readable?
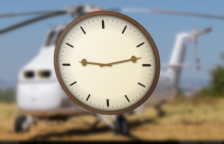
9.13
